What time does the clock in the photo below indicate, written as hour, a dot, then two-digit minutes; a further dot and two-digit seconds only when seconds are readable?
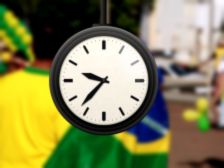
9.37
